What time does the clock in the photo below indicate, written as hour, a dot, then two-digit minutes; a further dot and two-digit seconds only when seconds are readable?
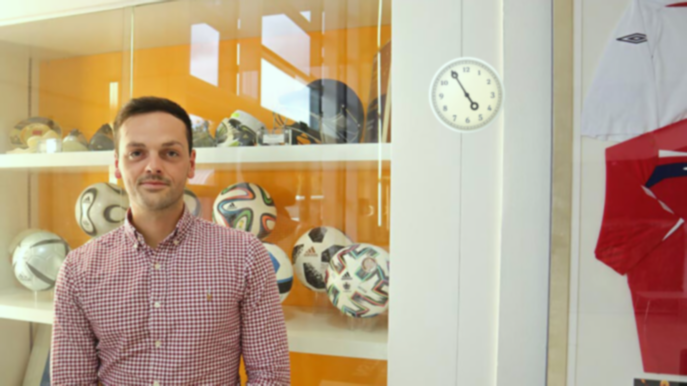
4.55
